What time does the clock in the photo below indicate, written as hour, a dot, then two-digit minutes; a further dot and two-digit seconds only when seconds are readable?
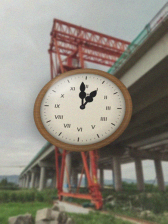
12.59
